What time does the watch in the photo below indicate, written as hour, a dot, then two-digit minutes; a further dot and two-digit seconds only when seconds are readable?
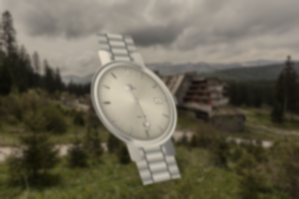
11.29
